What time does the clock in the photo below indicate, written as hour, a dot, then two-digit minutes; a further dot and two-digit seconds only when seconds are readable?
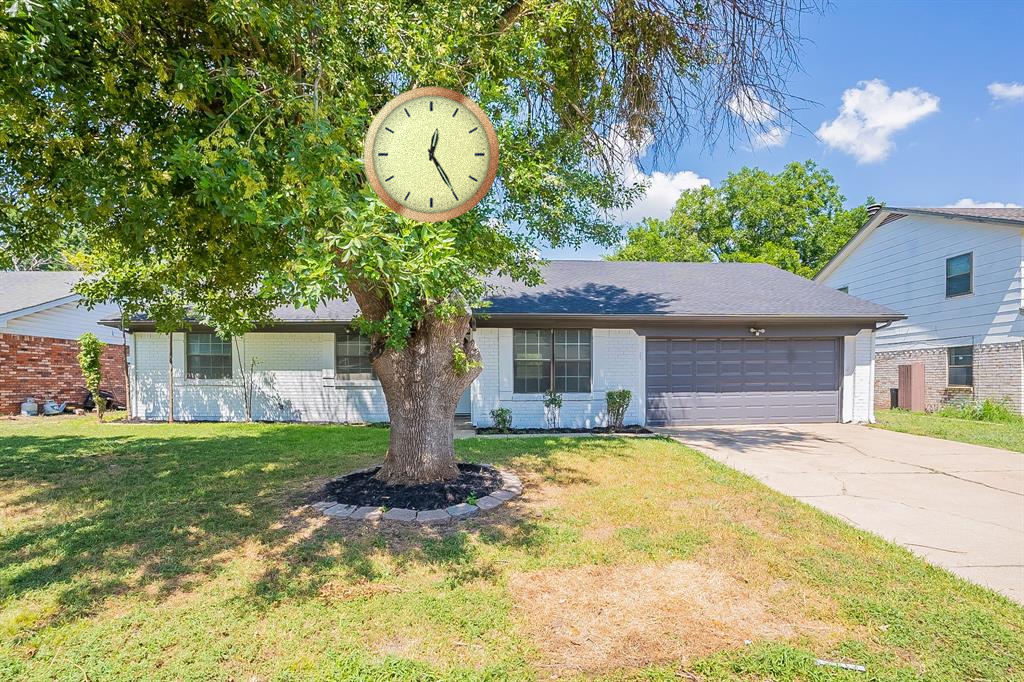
12.25
